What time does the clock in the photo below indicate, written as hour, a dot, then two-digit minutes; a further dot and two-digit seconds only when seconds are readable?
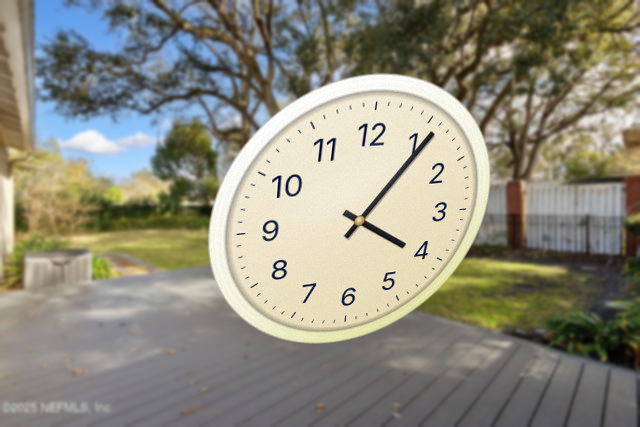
4.06
